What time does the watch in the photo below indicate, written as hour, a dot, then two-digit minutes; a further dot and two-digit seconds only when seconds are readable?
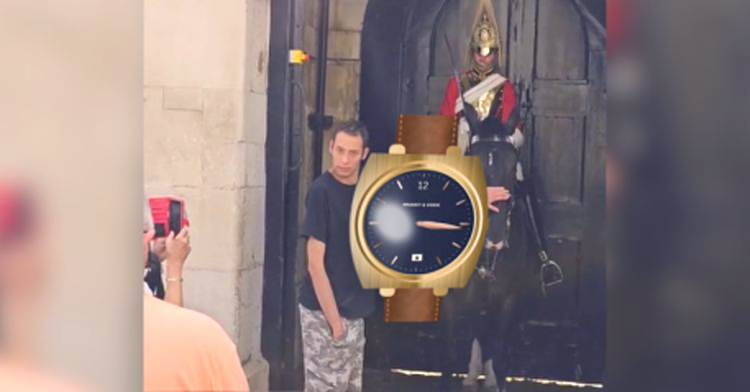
3.16
